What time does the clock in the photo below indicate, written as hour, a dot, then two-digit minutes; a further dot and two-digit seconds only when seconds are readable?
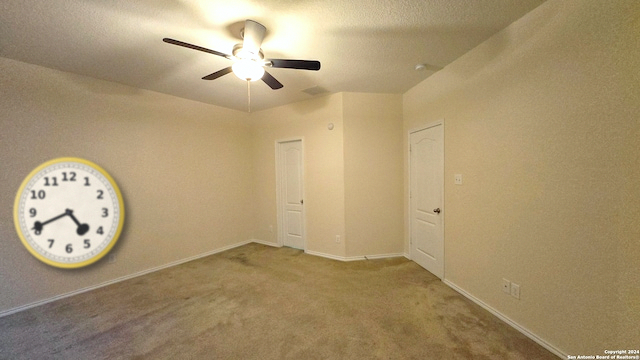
4.41
